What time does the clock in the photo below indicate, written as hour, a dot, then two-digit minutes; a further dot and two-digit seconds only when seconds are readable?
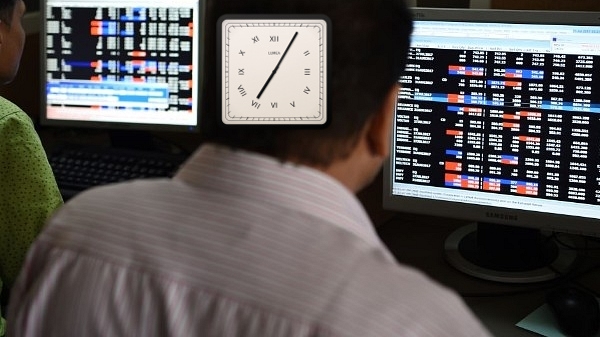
7.05
